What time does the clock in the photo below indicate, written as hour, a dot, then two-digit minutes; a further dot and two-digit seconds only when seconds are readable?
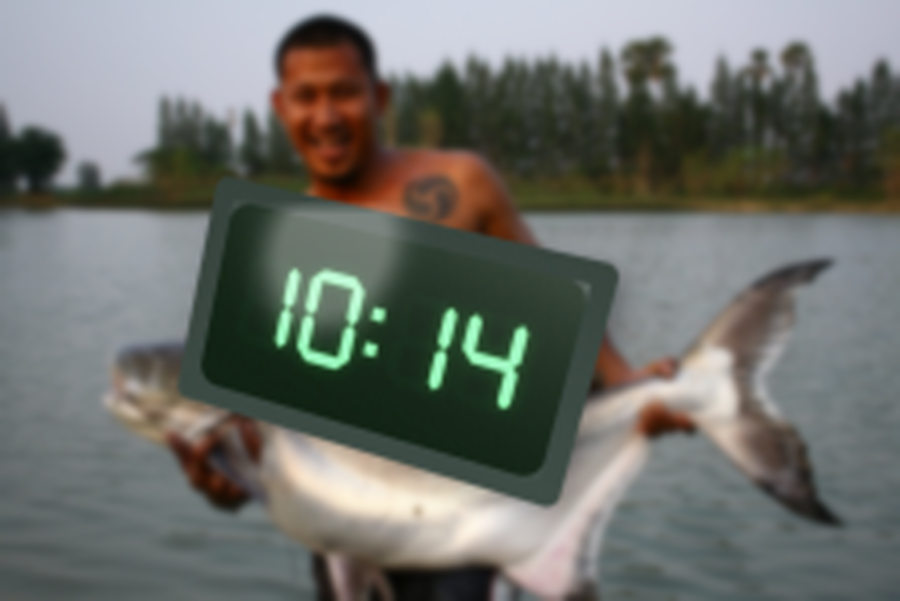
10.14
